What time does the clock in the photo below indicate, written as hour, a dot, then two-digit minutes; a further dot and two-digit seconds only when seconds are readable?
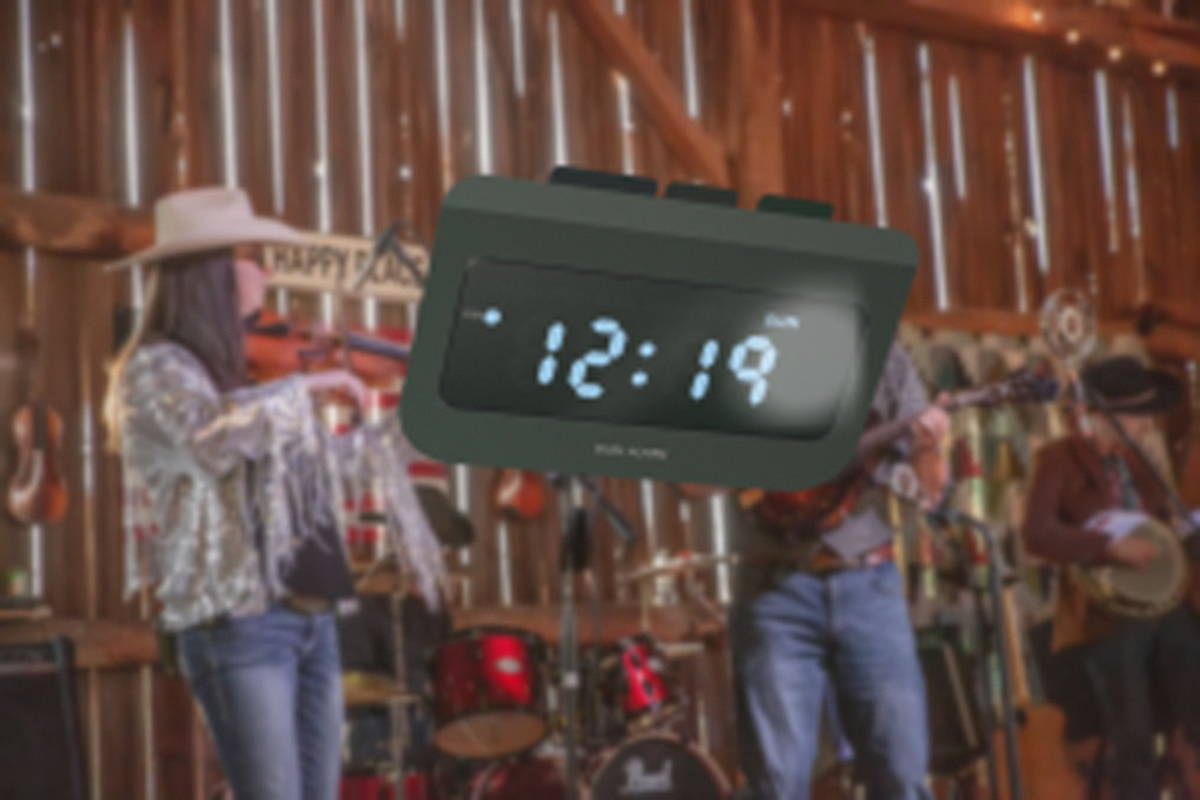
12.19
